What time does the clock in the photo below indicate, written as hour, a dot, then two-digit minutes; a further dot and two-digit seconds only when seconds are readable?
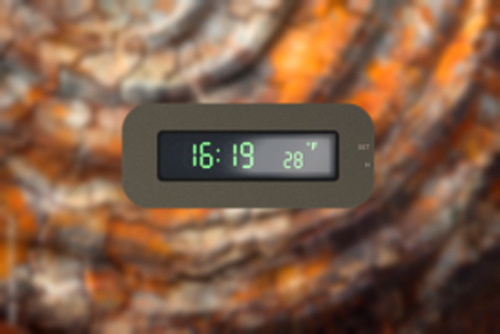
16.19
